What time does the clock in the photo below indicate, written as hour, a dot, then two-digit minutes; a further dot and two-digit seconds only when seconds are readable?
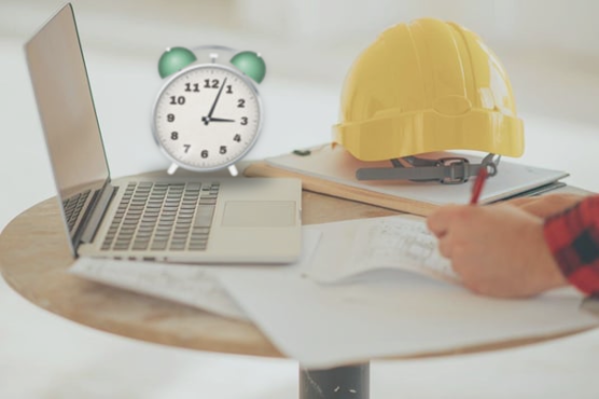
3.03
